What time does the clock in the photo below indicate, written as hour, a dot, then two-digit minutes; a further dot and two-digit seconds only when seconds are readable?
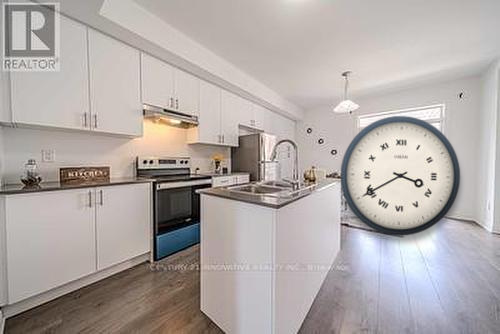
3.40
